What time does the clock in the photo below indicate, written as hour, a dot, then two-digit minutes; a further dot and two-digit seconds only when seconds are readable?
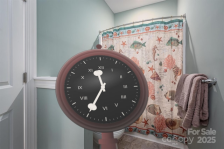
11.35
